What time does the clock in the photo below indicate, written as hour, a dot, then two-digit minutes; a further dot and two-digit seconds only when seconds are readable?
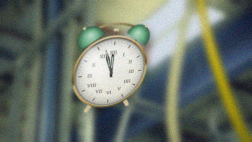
11.57
